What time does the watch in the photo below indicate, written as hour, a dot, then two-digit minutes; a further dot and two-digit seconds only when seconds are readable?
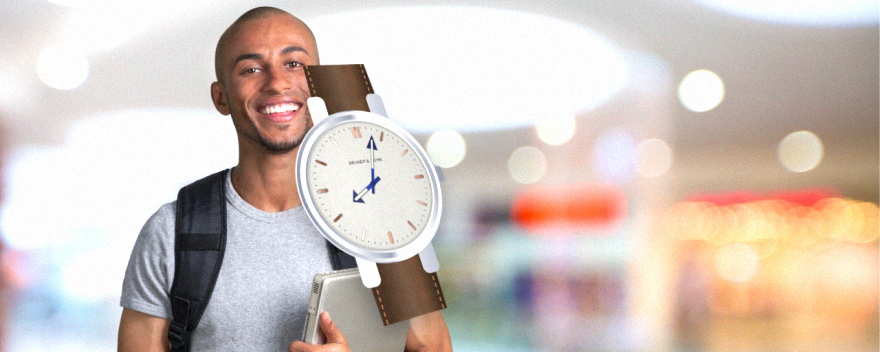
8.03
